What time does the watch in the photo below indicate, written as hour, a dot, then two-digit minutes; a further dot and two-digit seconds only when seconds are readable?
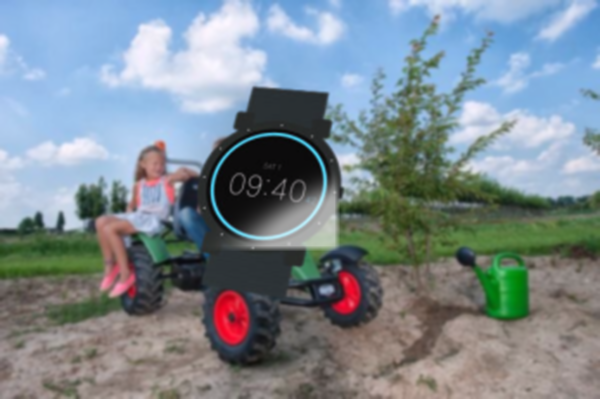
9.40
